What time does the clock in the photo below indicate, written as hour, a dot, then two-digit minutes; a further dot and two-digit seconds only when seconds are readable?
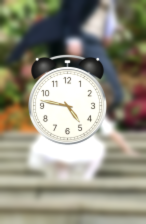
4.47
